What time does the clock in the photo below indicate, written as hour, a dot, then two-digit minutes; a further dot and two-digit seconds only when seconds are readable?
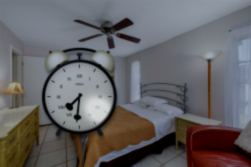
7.31
